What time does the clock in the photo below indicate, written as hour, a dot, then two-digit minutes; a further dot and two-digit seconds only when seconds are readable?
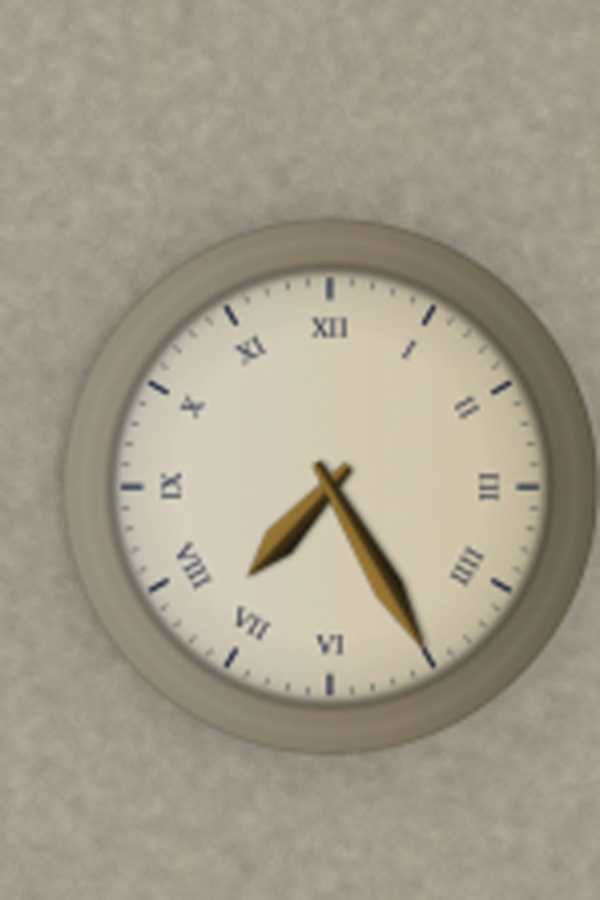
7.25
